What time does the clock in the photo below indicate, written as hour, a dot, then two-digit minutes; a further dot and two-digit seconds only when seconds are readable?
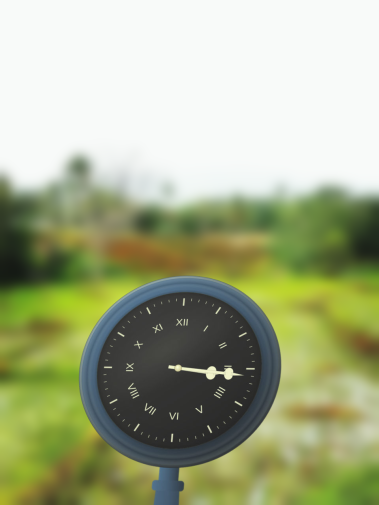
3.16
